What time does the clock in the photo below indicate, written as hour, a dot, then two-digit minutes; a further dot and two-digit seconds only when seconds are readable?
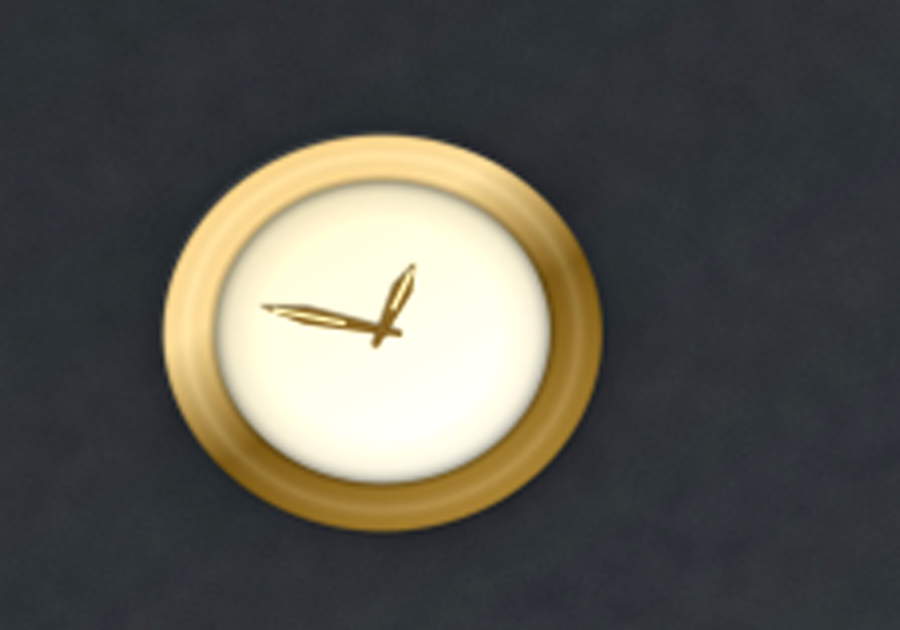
12.47
